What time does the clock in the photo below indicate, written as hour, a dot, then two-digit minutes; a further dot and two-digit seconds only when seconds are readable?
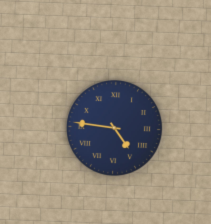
4.46
